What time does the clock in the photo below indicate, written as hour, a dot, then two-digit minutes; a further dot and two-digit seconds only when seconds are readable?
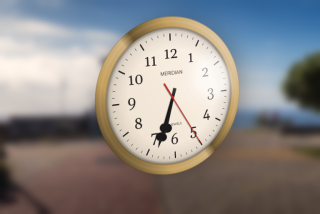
6.33.25
